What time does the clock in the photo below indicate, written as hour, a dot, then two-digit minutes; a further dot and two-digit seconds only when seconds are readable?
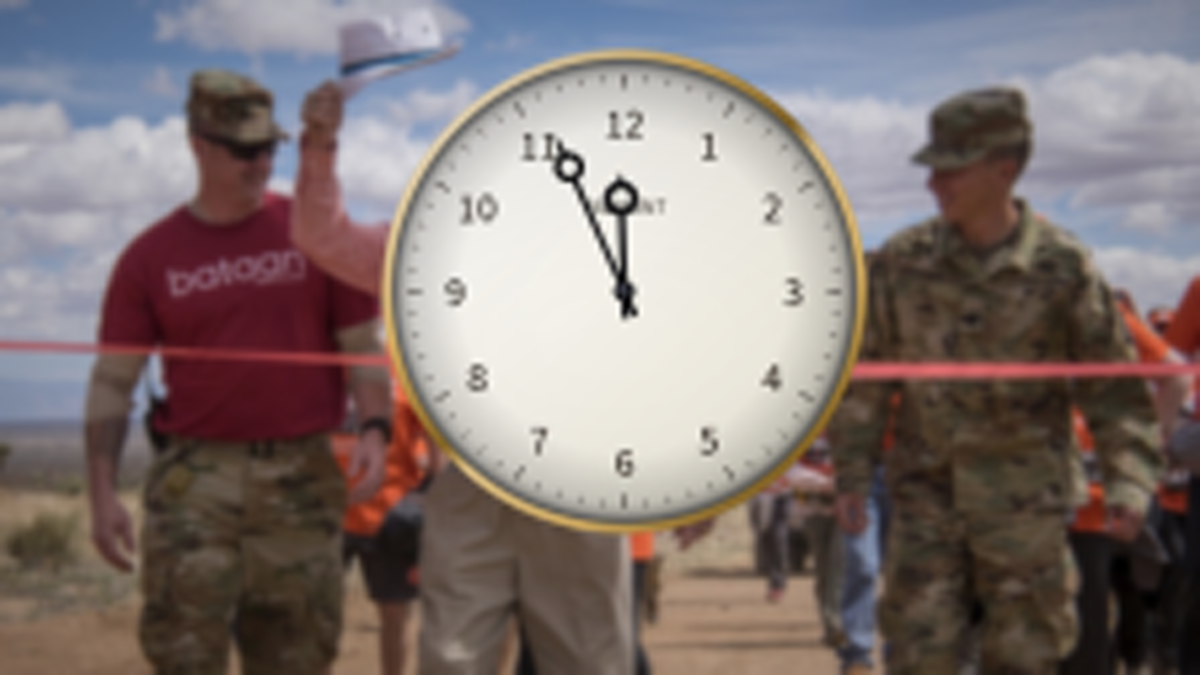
11.56
